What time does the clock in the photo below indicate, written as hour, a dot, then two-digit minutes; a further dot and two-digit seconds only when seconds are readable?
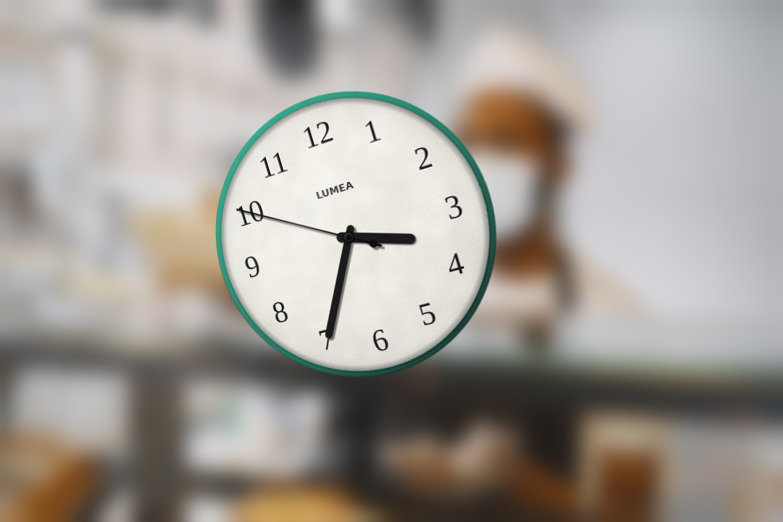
3.34.50
